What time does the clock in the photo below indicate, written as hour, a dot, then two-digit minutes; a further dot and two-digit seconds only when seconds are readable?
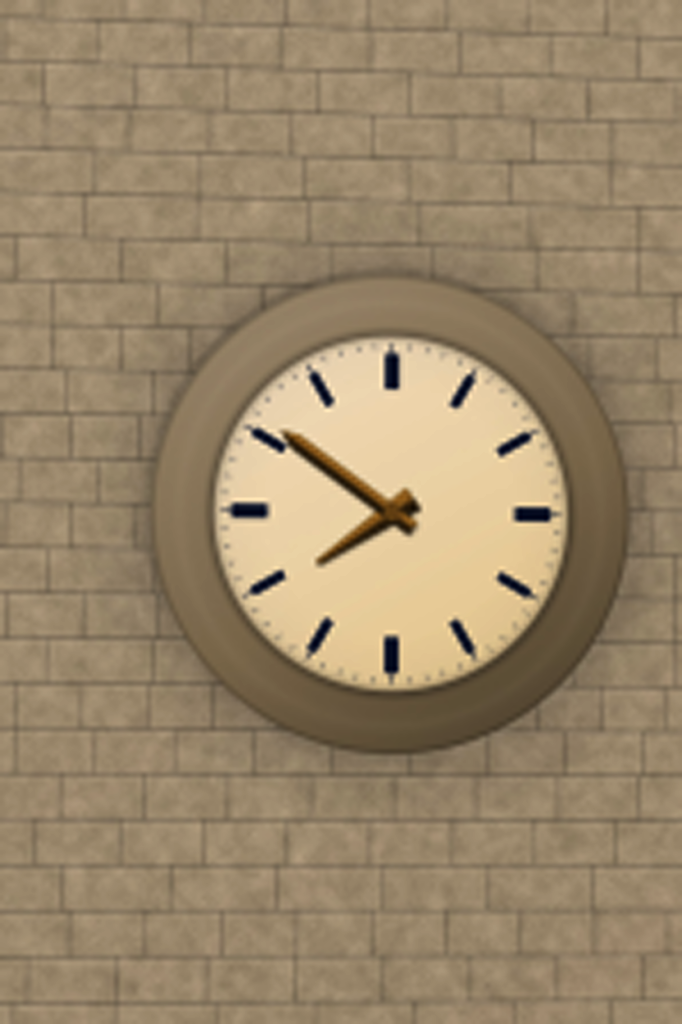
7.51
